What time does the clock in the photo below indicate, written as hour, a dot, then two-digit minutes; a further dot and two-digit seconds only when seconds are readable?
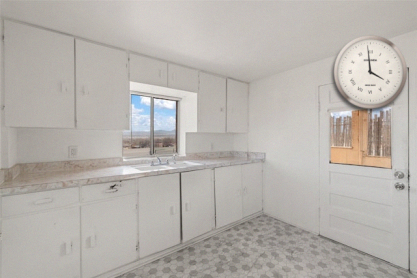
3.59
